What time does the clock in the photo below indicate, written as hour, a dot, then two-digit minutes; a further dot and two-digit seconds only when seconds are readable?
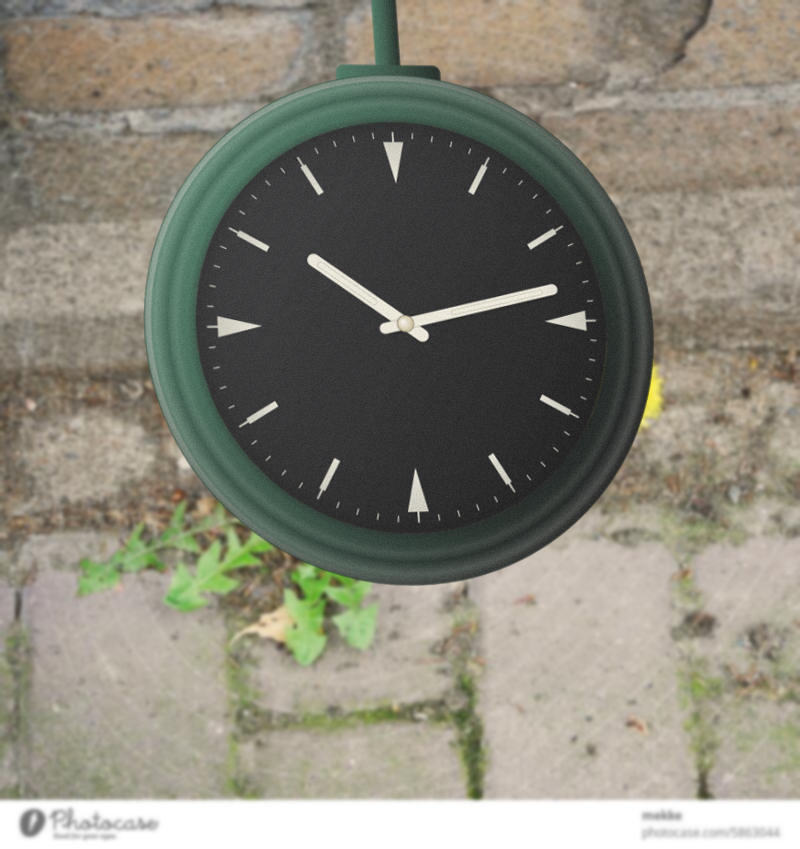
10.13
